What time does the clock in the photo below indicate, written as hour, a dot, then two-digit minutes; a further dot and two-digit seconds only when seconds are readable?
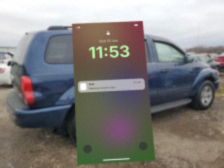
11.53
